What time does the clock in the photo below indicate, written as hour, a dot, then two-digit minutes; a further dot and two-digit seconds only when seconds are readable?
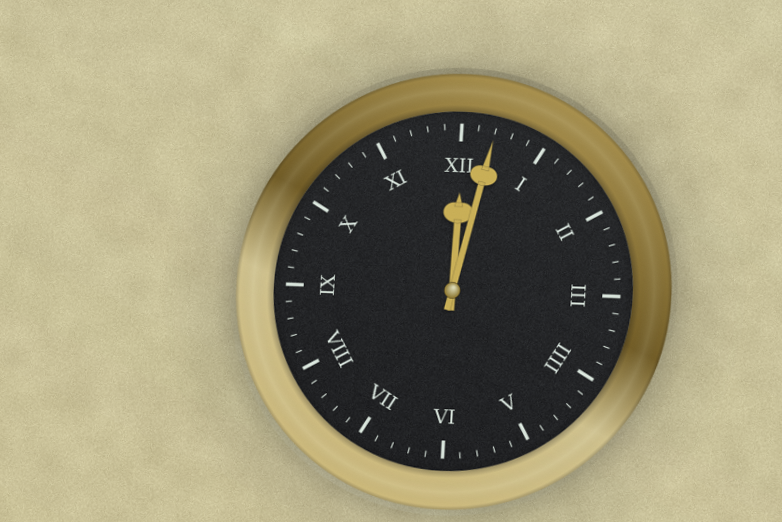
12.02
